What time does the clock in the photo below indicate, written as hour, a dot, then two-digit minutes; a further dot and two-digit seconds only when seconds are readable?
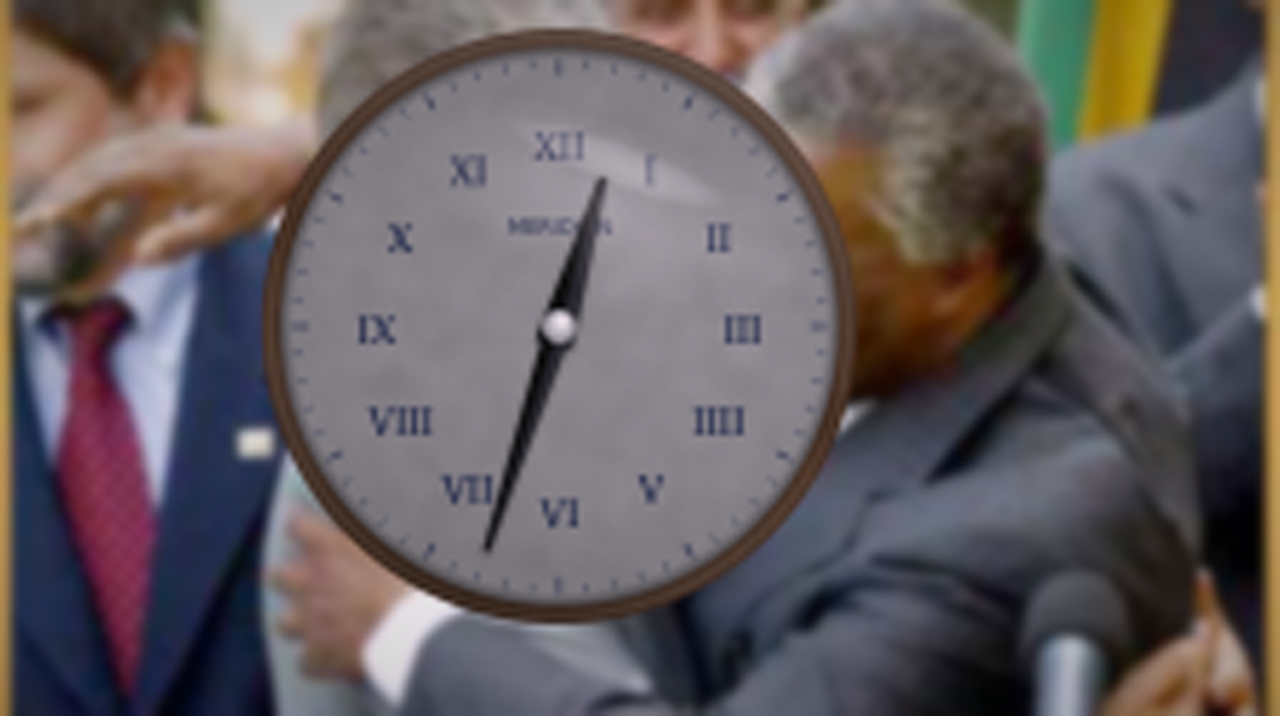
12.33
